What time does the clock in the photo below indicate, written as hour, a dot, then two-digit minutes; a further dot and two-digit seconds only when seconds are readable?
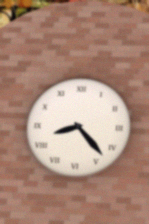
8.23
